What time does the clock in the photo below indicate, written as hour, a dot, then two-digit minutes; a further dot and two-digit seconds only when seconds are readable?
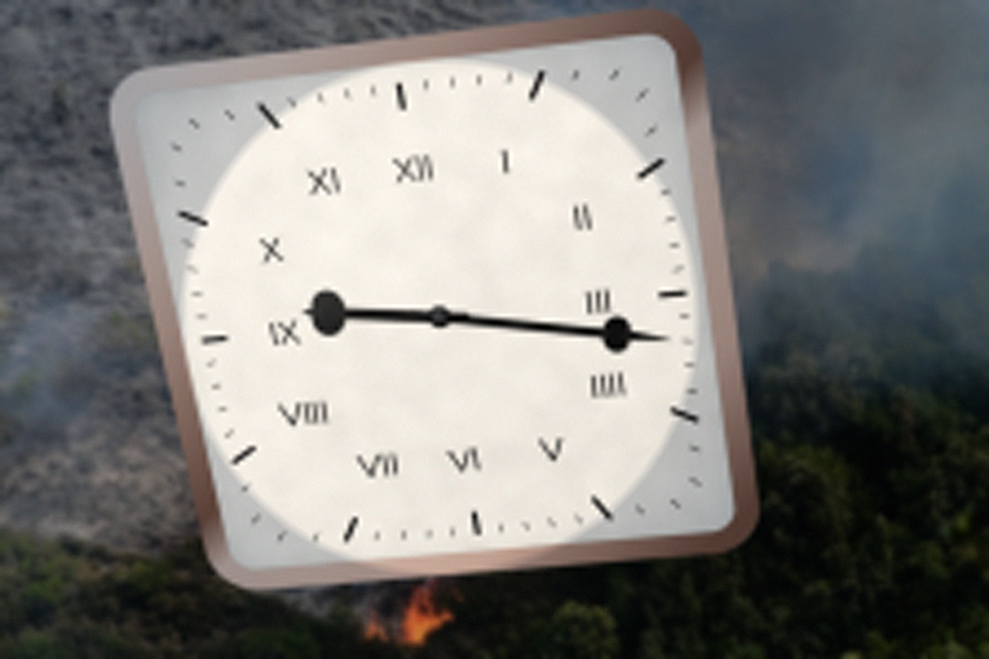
9.17
